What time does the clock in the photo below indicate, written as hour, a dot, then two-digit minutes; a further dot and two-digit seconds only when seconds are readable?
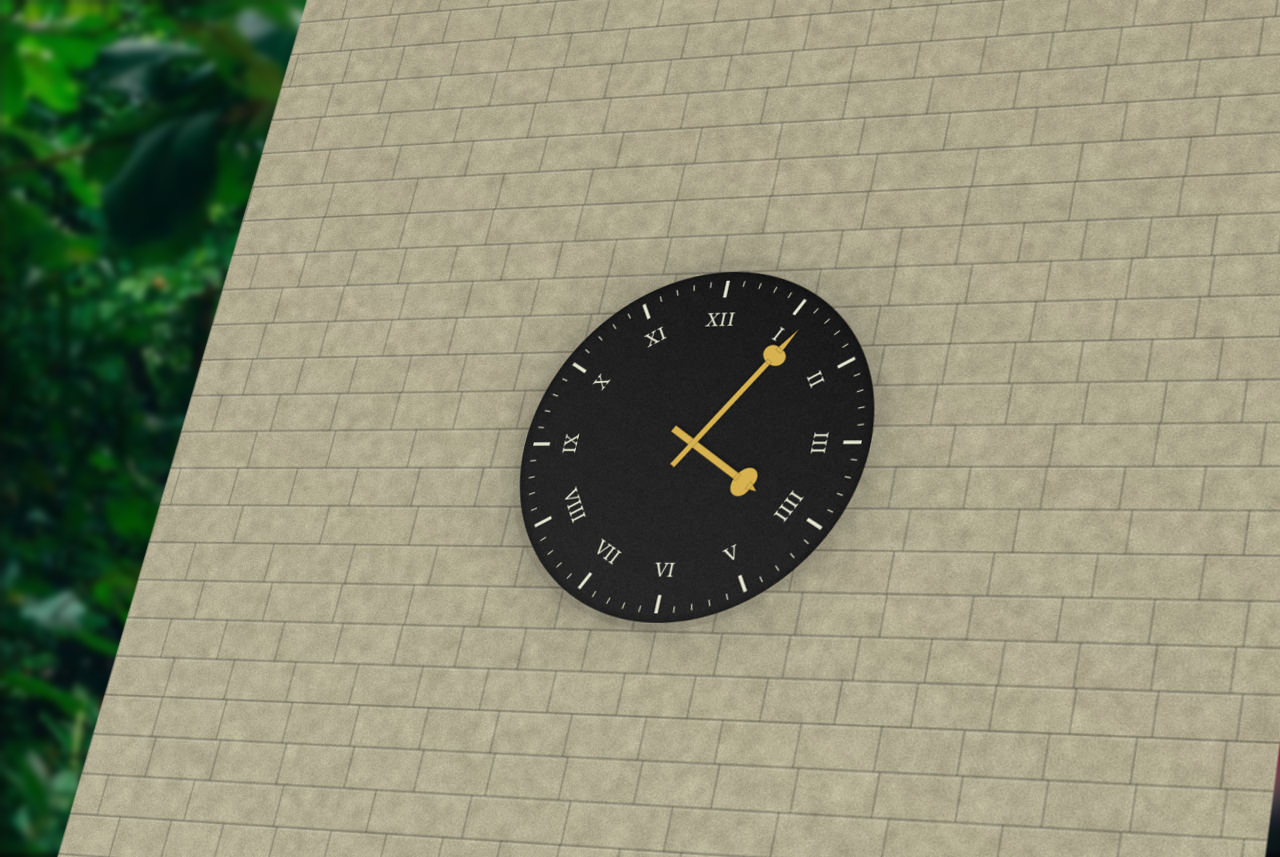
4.06
